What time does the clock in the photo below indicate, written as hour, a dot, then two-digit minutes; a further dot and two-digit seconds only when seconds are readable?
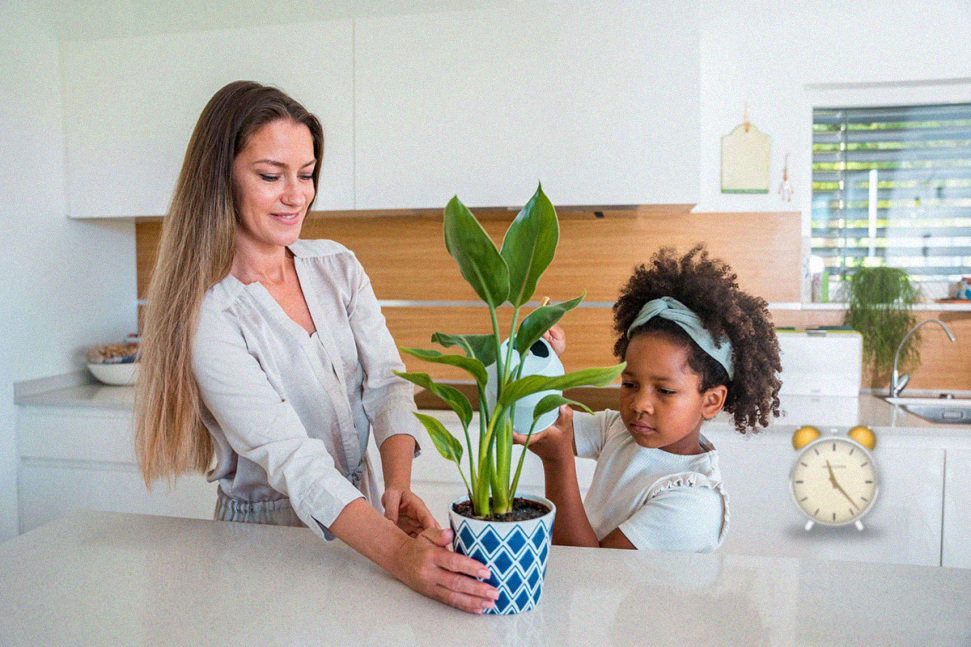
11.23
